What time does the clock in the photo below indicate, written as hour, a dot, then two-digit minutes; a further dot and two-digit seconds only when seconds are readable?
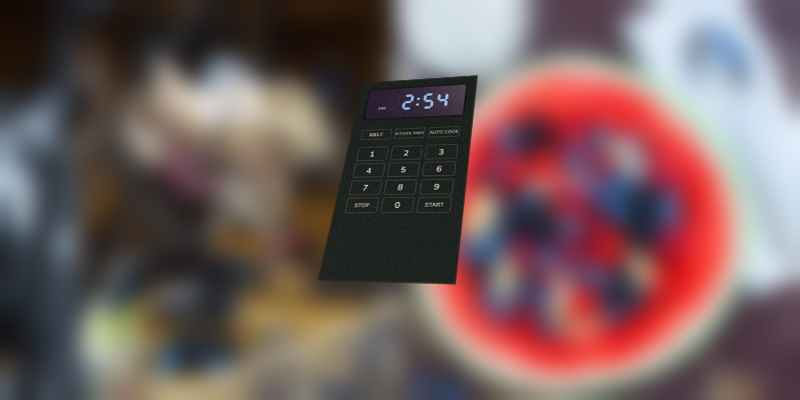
2.54
